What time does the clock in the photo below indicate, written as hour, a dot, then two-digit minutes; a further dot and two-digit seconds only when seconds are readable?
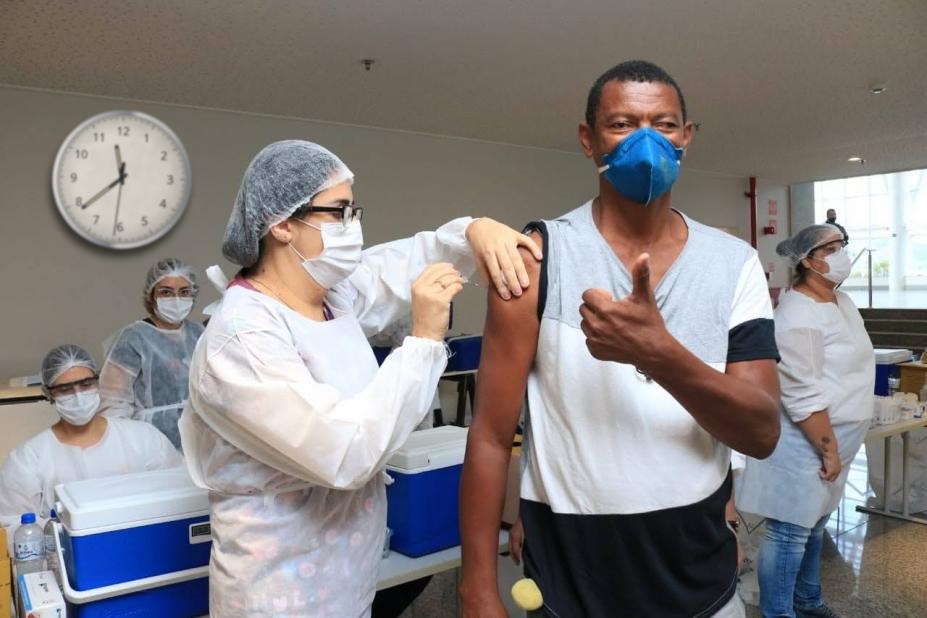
11.38.31
